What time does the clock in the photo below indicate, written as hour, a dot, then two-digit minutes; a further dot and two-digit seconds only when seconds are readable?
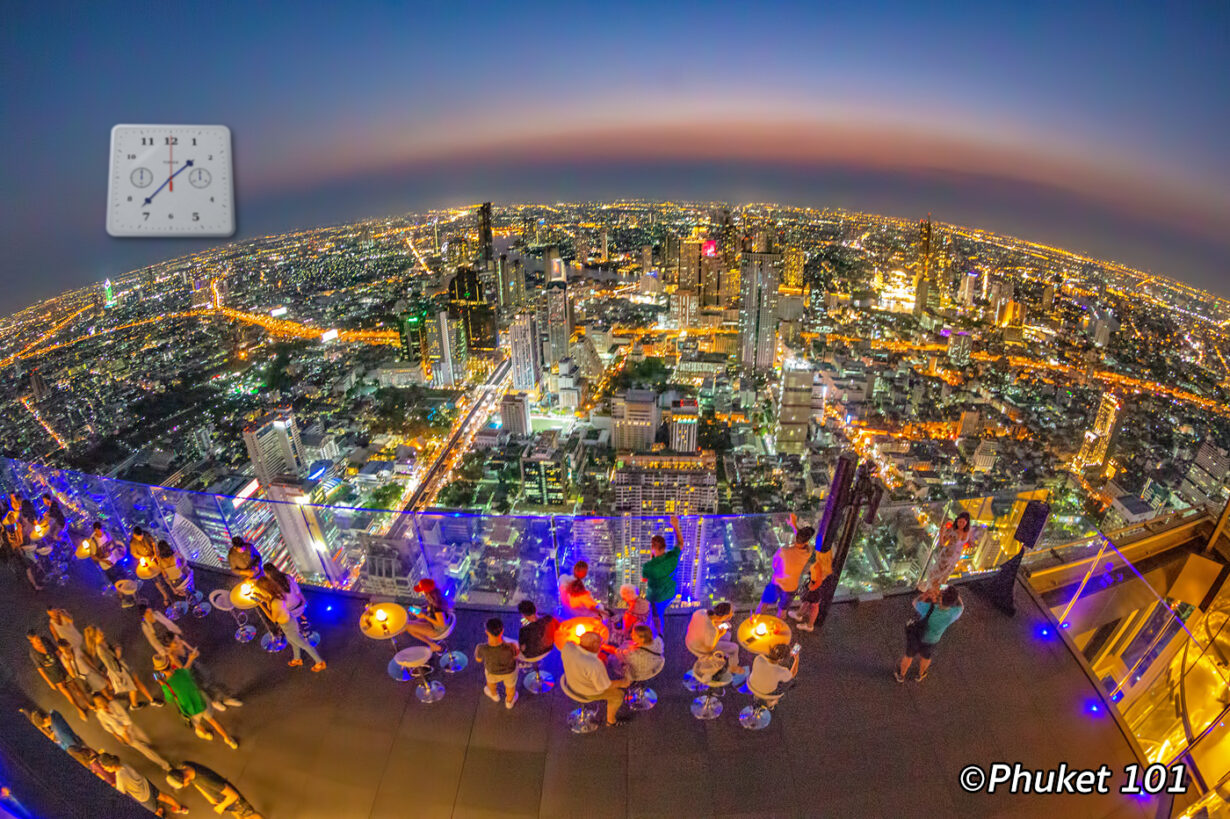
1.37
